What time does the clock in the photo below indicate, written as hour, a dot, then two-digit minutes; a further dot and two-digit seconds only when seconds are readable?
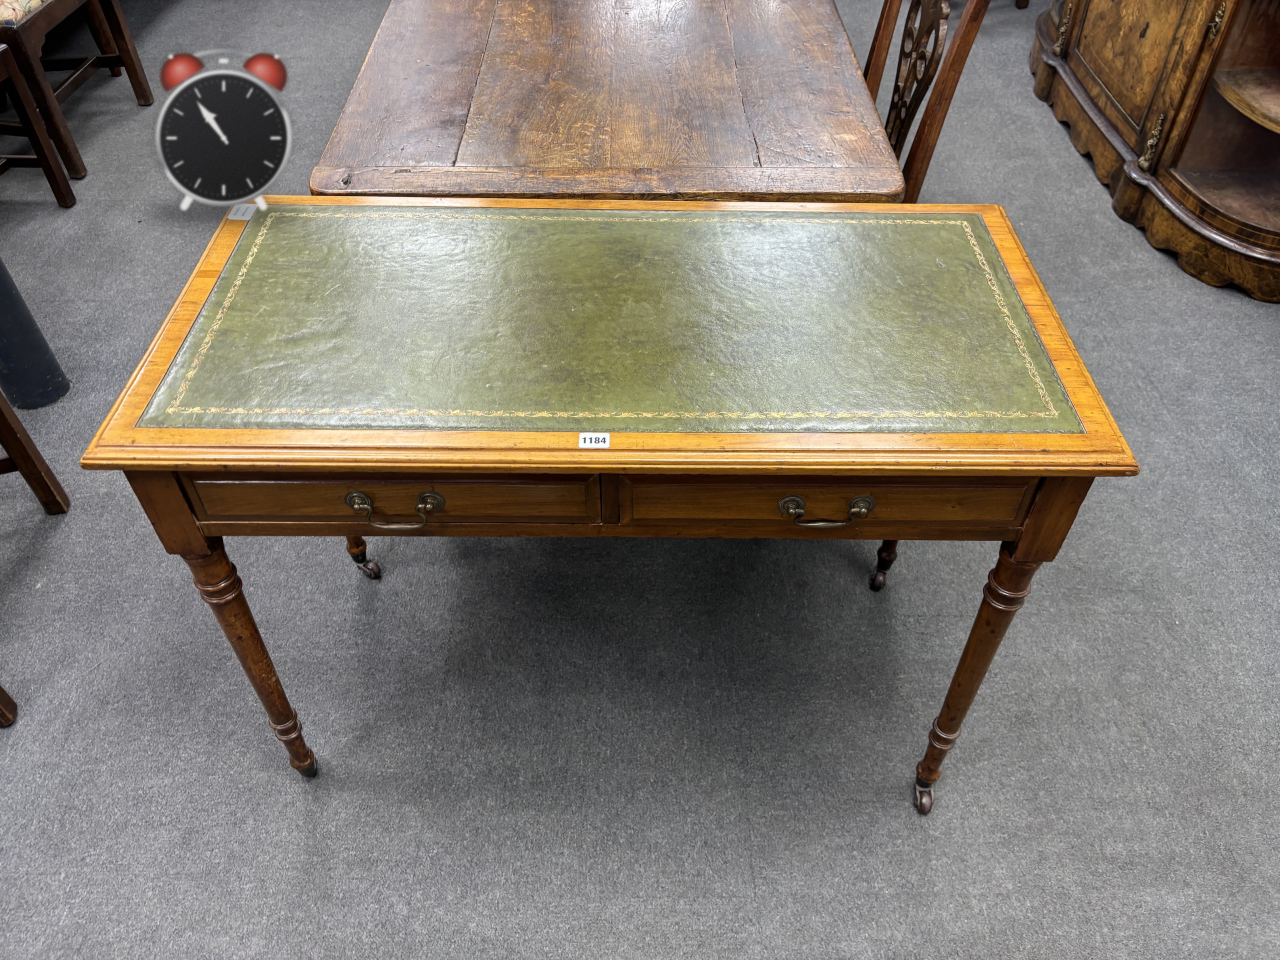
10.54
